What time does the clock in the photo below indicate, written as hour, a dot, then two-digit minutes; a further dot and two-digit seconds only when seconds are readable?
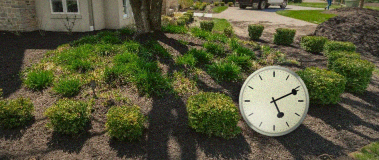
5.11
